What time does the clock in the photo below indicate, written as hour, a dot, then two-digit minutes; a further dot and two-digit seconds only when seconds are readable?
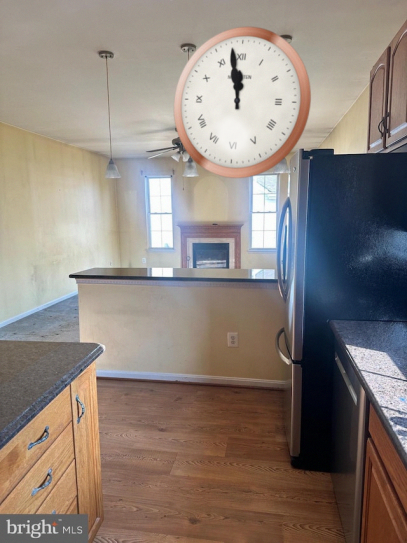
11.58
